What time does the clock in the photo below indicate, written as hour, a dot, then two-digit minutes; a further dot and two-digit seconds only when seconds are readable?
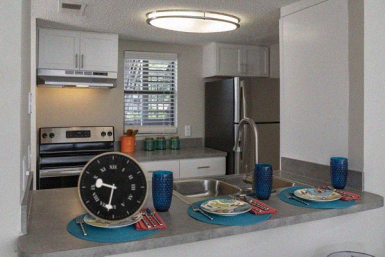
9.32
